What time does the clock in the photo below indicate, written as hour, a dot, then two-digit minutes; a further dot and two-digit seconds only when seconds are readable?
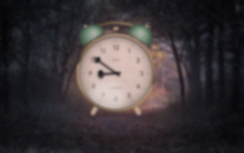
8.51
